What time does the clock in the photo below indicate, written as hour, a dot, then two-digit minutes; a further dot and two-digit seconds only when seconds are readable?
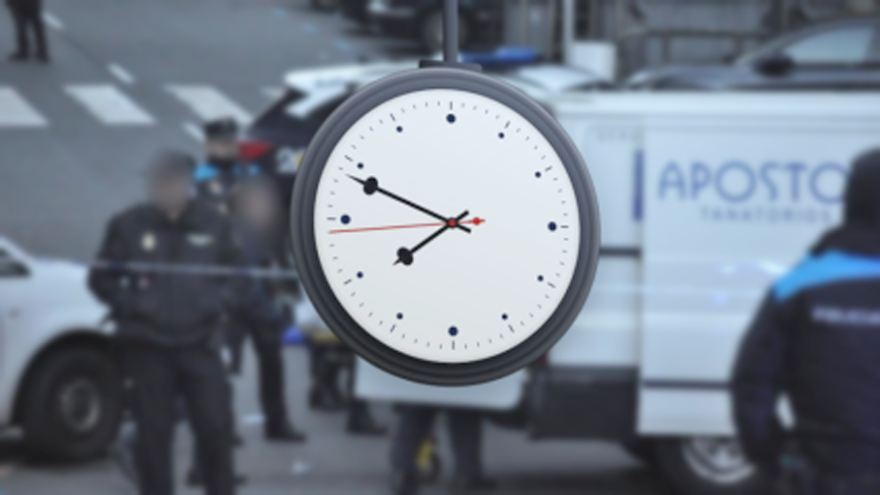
7.48.44
